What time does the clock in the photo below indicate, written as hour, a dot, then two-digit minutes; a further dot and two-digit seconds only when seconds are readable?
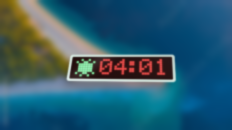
4.01
